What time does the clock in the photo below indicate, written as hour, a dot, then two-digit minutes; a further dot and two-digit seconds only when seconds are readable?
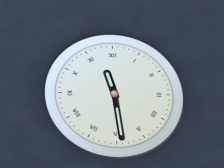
11.29
